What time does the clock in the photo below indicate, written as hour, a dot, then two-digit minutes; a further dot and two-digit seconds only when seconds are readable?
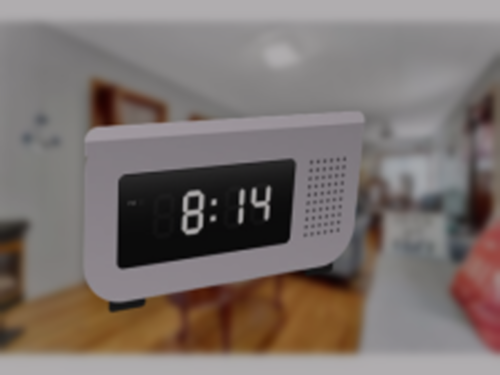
8.14
